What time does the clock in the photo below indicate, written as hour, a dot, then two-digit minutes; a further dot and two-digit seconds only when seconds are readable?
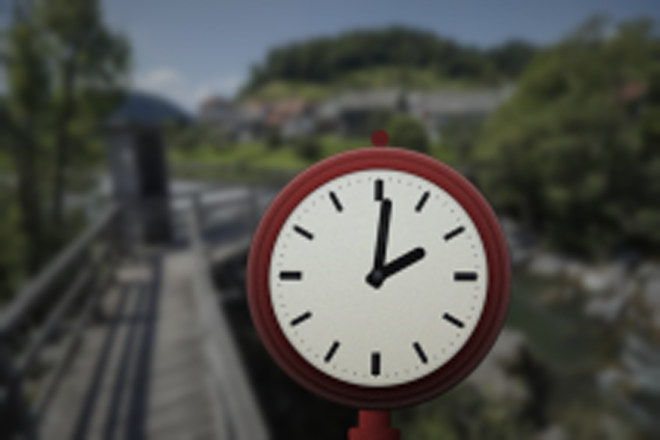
2.01
